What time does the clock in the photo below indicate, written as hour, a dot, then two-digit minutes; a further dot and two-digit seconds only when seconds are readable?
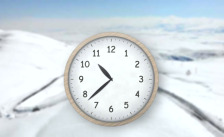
10.38
